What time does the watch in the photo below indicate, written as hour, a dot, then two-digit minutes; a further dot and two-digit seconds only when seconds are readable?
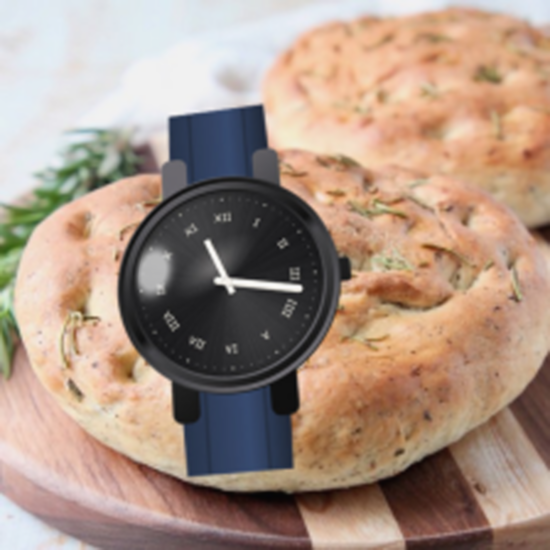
11.17
